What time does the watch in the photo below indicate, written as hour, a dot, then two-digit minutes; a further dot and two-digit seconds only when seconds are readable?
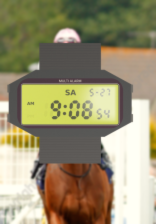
9.08.54
